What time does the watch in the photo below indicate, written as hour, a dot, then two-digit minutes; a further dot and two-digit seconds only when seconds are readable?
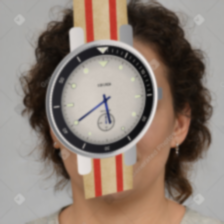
5.40
